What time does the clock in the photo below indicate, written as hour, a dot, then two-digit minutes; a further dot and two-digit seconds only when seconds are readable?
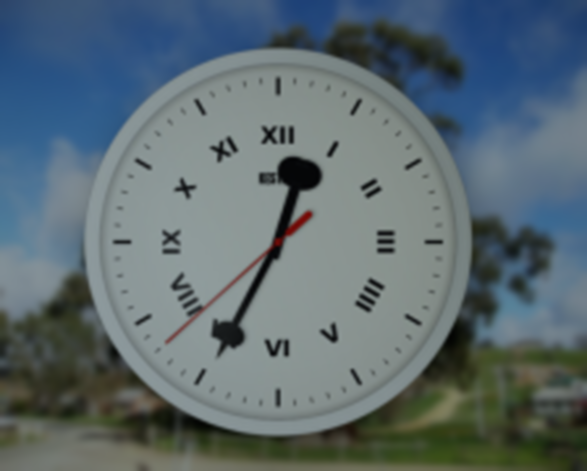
12.34.38
